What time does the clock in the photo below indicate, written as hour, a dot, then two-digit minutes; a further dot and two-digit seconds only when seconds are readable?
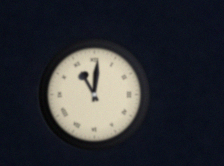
11.01
